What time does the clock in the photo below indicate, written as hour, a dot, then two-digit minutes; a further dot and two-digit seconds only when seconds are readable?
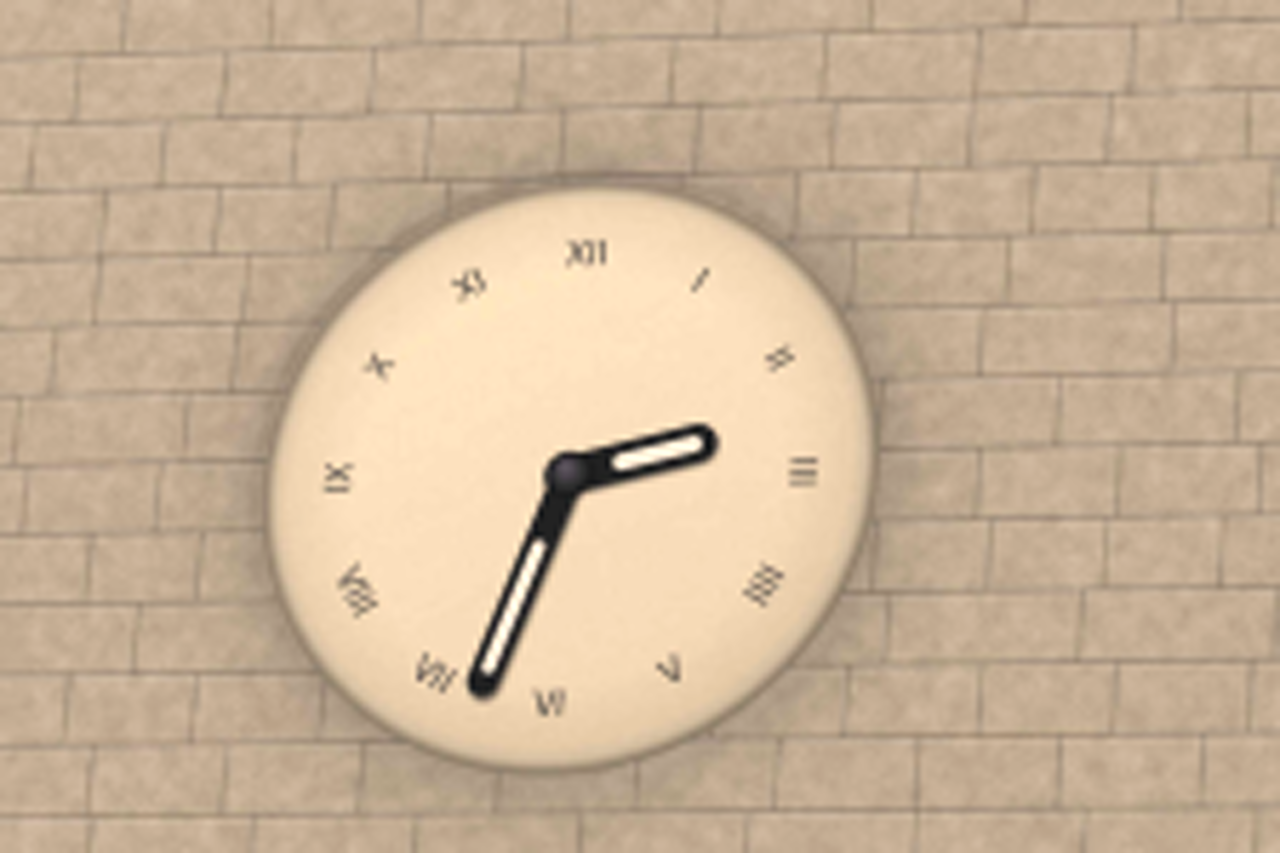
2.33
